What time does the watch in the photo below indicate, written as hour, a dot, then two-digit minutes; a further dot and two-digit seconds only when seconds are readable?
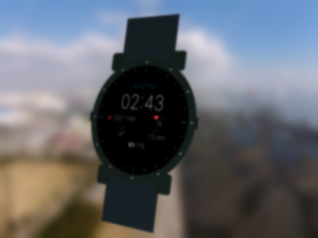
2.43
